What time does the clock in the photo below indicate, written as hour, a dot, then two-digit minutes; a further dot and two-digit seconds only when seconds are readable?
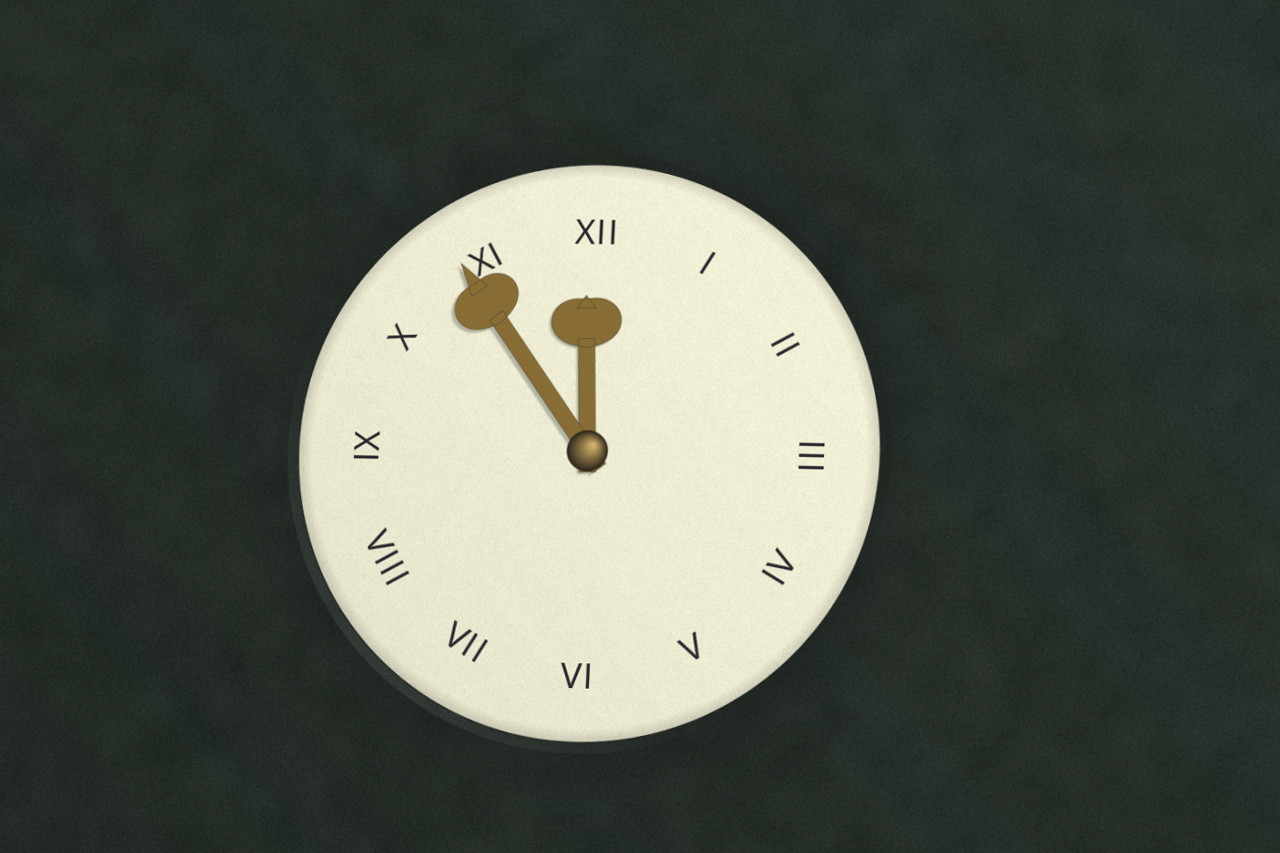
11.54
